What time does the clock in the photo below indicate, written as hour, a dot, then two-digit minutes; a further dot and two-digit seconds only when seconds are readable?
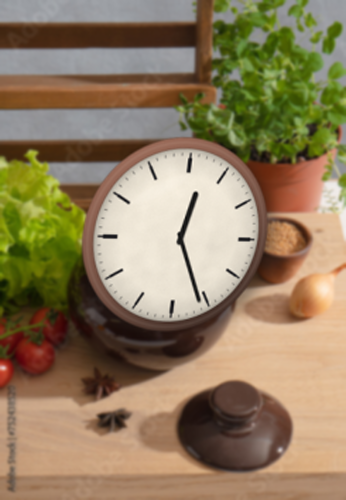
12.26
